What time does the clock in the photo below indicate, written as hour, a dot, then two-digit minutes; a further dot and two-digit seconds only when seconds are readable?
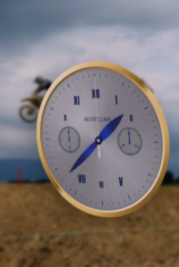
1.38
